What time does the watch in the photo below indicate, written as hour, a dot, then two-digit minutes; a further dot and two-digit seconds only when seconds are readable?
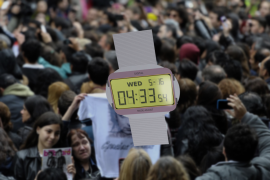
4.33.54
